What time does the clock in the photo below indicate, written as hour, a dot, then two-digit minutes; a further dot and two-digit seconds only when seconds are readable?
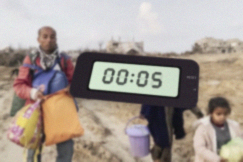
0.05
